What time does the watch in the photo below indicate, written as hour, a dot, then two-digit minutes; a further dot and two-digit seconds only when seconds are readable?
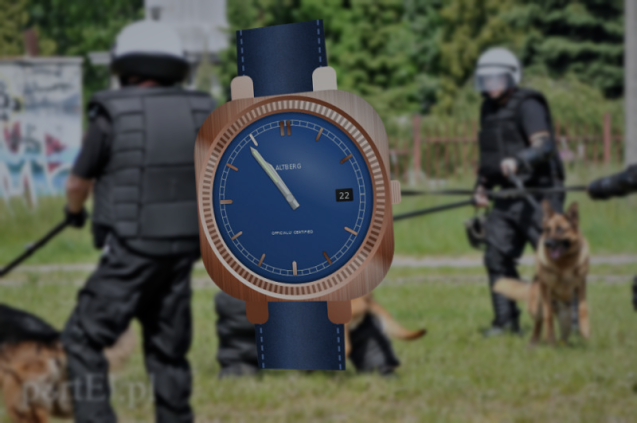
10.54
